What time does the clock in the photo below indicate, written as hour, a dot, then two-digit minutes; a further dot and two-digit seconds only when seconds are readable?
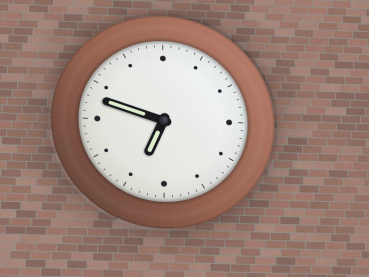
6.48
